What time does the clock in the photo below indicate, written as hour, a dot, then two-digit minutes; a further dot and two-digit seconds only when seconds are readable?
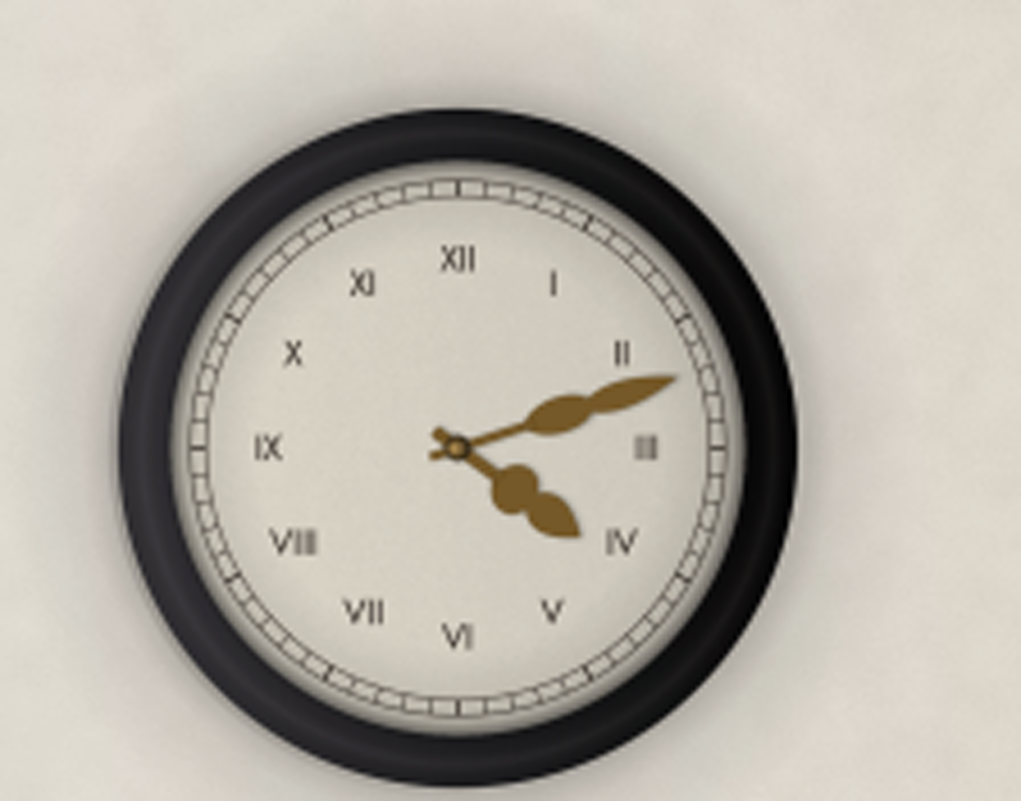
4.12
